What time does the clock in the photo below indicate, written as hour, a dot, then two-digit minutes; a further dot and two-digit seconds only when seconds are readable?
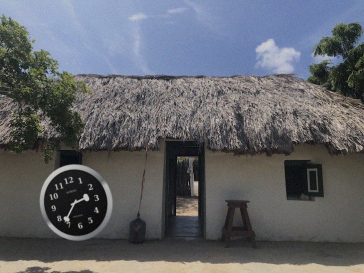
2.37
